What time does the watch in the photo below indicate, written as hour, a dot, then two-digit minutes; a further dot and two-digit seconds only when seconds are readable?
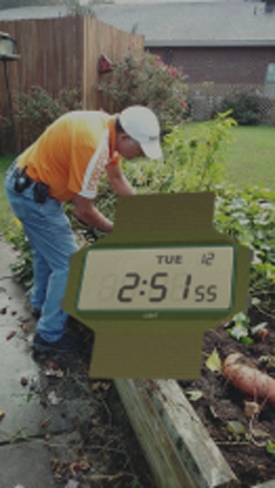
2.51.55
